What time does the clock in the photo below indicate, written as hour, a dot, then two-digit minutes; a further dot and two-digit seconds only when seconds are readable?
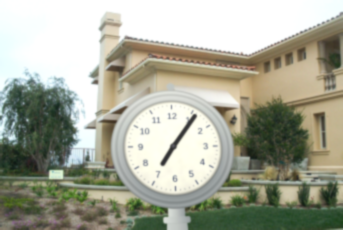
7.06
